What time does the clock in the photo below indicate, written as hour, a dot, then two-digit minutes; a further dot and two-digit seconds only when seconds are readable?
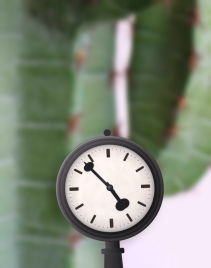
4.53
